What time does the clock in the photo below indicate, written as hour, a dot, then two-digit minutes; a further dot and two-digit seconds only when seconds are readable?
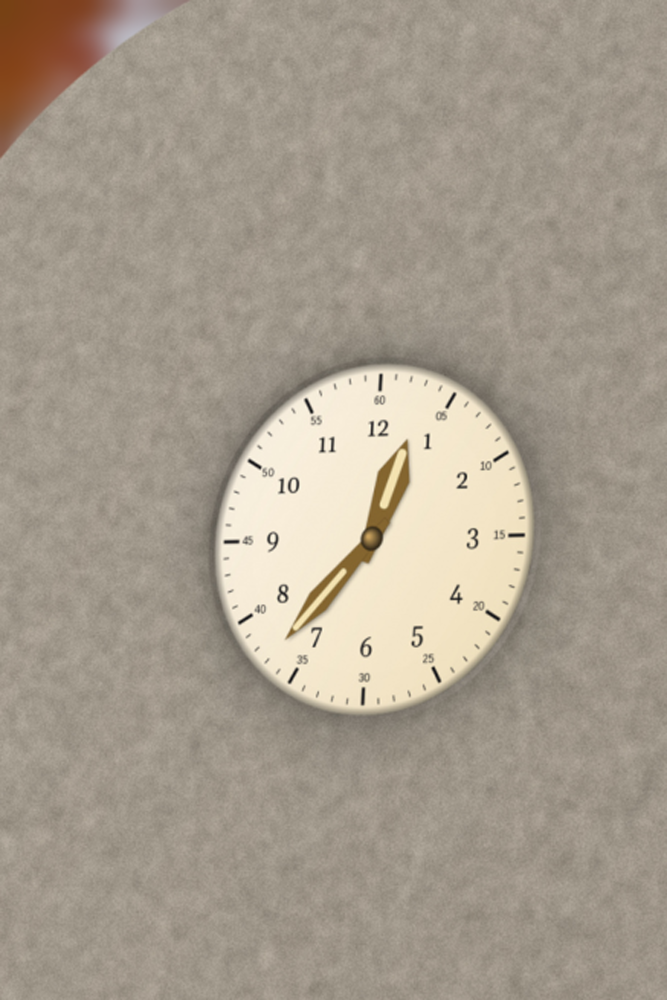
12.37
